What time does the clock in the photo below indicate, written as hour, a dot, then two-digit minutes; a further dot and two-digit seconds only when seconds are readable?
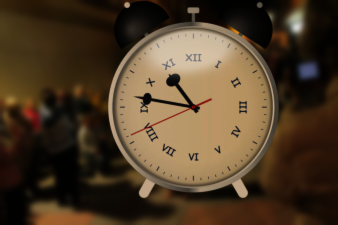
10.46.41
